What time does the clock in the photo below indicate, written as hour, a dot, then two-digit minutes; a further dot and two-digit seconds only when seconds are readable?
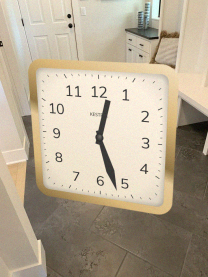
12.27
